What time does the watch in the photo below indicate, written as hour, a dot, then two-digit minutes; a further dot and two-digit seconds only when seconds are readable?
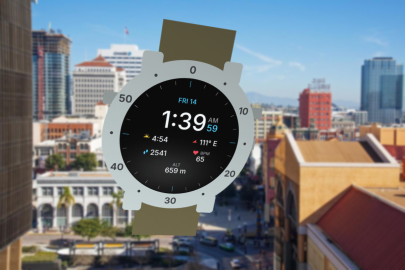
1.39.59
